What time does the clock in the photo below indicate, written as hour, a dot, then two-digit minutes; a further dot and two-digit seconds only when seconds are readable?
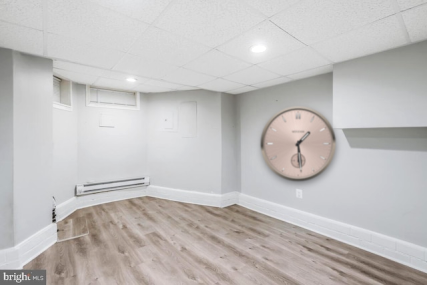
1.29
